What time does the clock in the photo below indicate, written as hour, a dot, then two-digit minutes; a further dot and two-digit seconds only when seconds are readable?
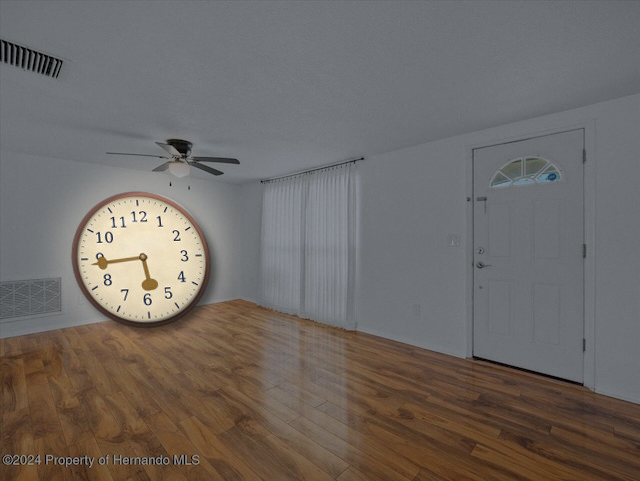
5.44
